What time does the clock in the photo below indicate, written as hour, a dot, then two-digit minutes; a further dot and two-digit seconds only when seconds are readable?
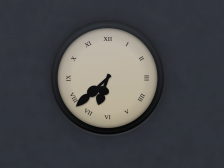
6.38
